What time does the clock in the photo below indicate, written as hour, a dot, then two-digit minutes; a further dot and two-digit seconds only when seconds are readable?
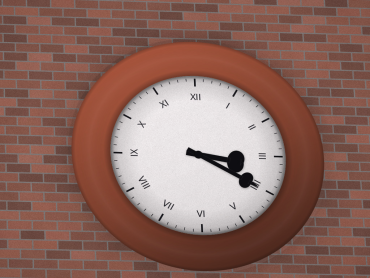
3.20
